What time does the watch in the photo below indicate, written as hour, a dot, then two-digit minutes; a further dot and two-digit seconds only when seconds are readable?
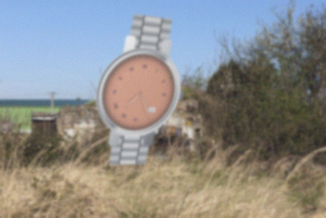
7.25
